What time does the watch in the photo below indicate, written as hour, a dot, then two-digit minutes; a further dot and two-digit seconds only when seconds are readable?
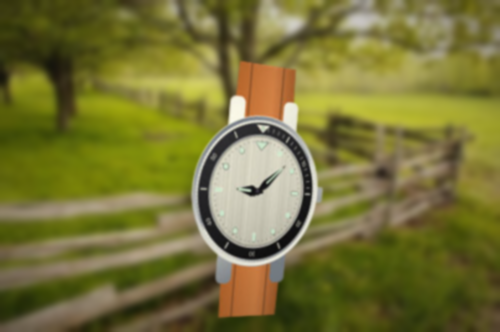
9.08
